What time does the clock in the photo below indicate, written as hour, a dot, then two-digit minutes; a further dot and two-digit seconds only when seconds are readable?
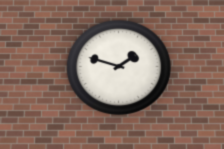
1.48
